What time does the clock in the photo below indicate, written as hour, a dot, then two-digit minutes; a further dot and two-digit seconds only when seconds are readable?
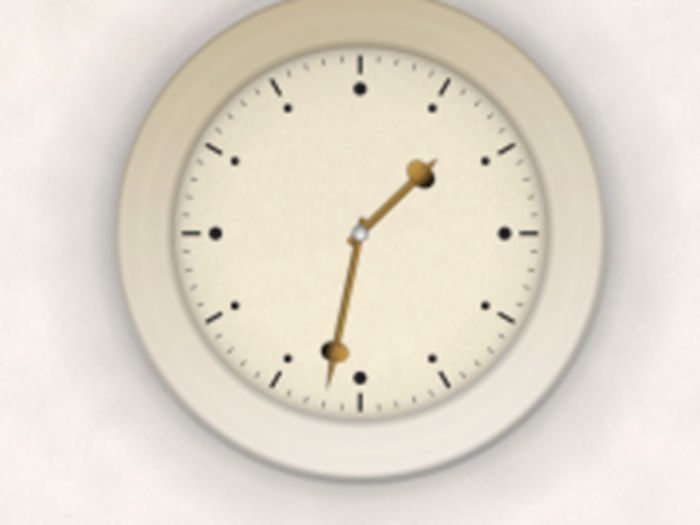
1.32
